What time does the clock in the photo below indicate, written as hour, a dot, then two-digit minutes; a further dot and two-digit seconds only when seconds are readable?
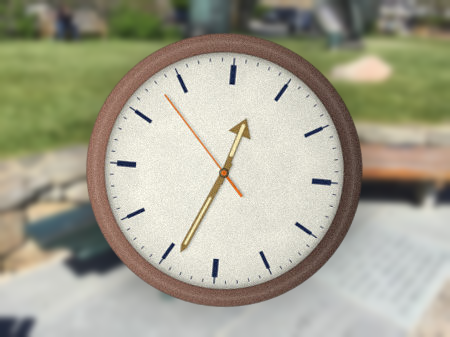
12.33.53
